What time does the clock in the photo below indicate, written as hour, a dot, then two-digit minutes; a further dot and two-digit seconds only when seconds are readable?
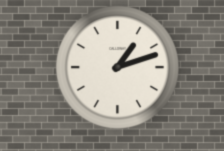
1.12
